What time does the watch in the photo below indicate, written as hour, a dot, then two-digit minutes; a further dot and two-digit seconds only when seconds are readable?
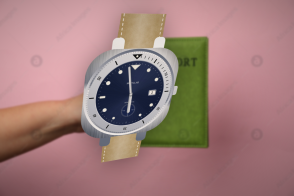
5.58
